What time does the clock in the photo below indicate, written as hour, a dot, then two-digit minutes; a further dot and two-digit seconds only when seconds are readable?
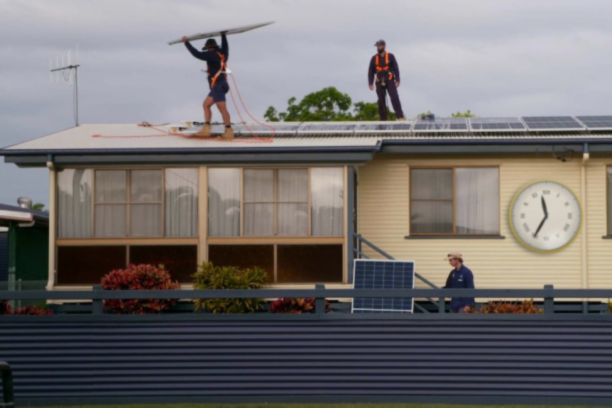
11.35
